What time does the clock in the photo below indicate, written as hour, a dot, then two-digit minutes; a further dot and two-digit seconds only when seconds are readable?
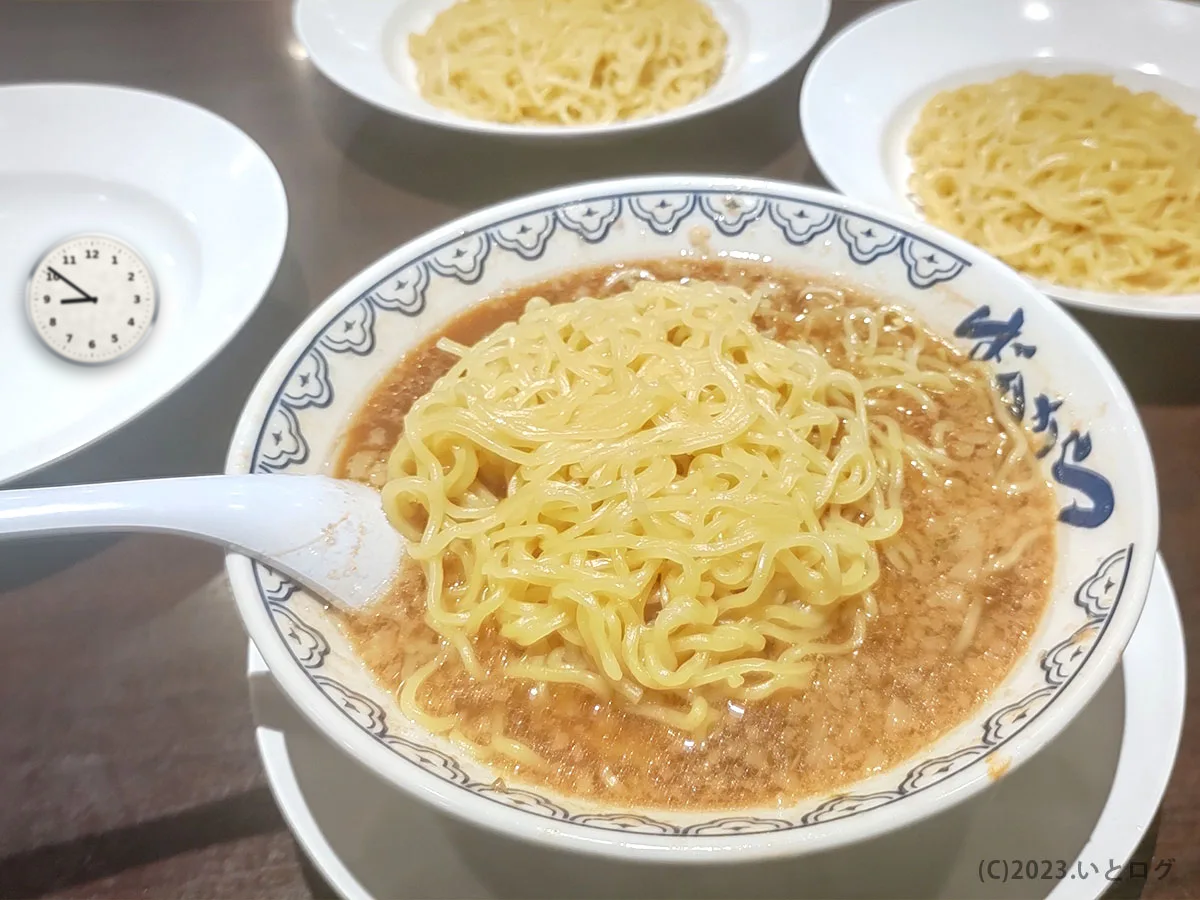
8.51
